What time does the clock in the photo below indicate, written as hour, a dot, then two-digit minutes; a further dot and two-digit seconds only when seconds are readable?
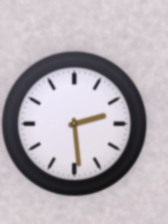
2.29
